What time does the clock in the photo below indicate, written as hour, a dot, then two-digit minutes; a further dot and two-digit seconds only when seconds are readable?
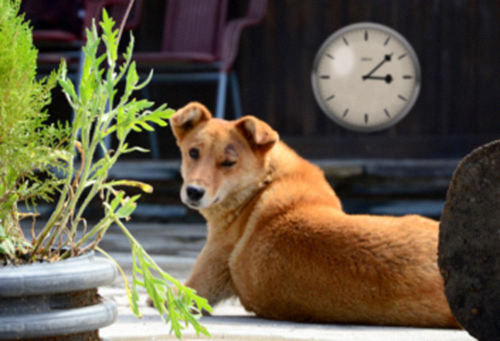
3.08
